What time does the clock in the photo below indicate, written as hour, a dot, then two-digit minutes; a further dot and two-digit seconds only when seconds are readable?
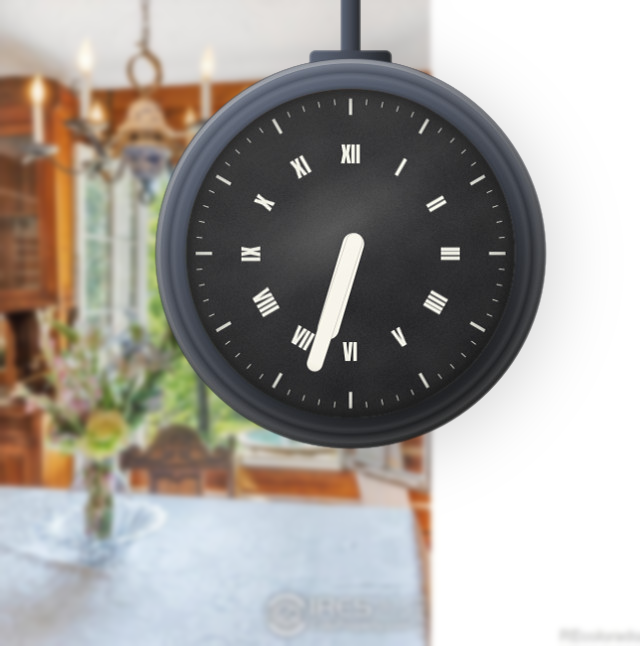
6.33
